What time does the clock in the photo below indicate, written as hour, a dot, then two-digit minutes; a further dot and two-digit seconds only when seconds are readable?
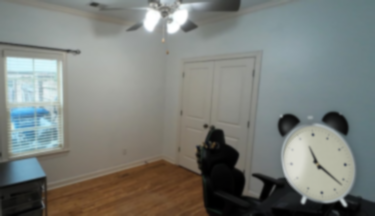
11.22
